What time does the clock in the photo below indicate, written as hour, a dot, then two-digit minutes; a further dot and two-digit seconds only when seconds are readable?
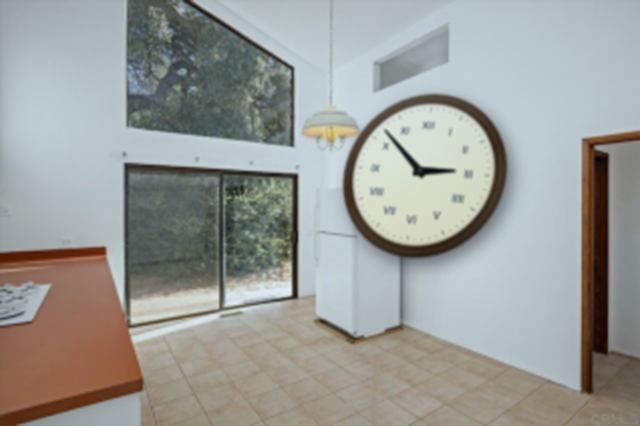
2.52
